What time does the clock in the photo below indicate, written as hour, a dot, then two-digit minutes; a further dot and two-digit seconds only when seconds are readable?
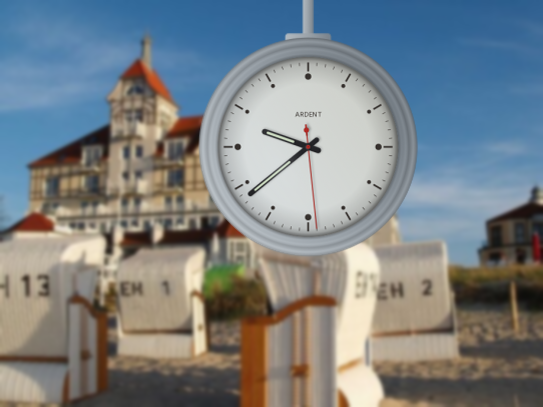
9.38.29
